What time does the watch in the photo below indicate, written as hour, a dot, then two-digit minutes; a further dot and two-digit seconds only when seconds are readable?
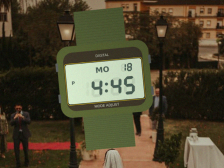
4.45
